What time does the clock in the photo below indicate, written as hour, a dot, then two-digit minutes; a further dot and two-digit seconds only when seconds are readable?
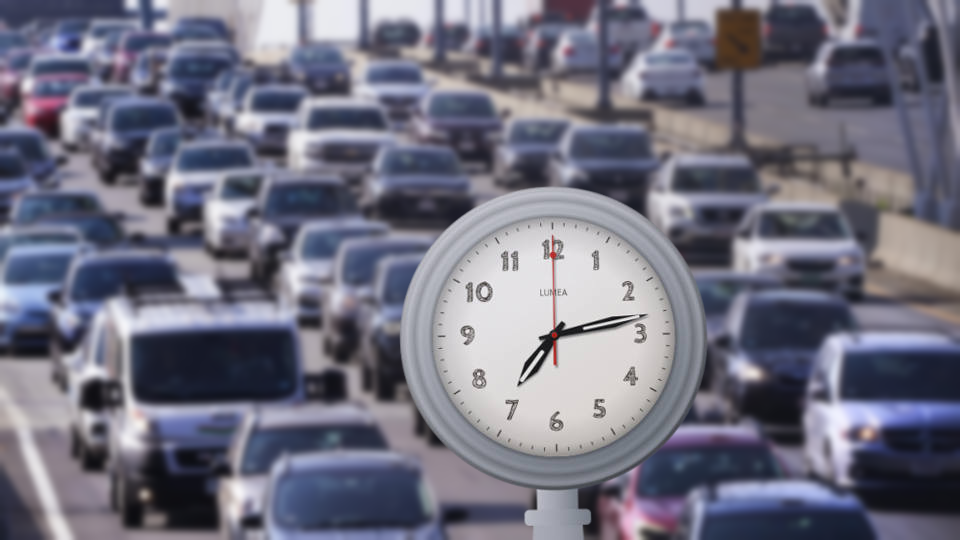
7.13.00
